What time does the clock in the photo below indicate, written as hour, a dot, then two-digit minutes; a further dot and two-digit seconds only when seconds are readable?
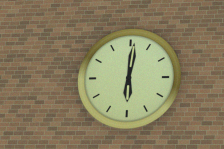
6.01
